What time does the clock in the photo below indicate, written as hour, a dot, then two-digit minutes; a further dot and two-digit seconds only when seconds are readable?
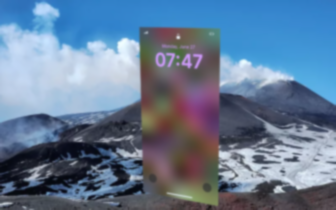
7.47
